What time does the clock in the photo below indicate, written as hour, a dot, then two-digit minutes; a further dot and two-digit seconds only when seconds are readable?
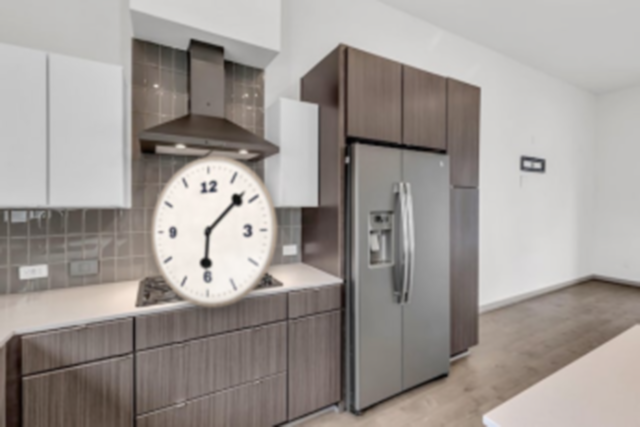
6.08
